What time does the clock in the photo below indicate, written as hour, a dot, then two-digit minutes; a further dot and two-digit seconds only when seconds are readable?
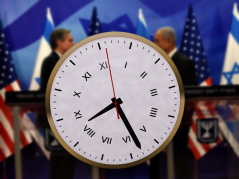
8.28.01
